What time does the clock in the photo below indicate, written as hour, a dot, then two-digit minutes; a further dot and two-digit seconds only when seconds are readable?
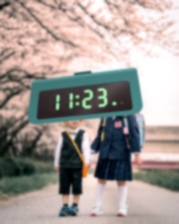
11.23
